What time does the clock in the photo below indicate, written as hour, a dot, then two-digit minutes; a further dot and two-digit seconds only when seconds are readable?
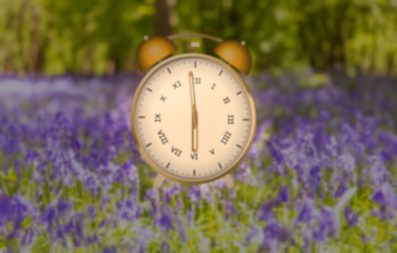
5.59
